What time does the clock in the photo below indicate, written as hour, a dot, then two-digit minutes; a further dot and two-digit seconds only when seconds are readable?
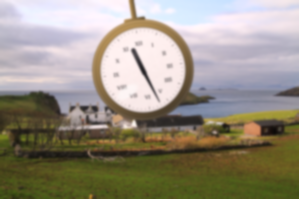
11.27
